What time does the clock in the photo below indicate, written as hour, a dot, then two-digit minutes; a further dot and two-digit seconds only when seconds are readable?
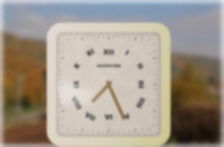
7.26
